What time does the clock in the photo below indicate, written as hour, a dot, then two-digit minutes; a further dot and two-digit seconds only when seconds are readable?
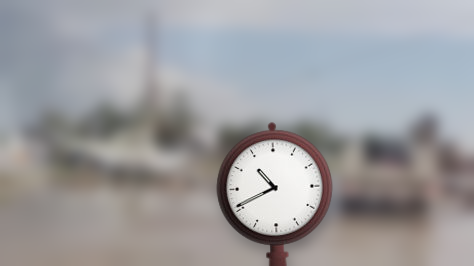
10.41
